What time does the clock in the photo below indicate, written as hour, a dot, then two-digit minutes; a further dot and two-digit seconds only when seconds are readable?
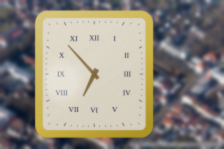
6.53
